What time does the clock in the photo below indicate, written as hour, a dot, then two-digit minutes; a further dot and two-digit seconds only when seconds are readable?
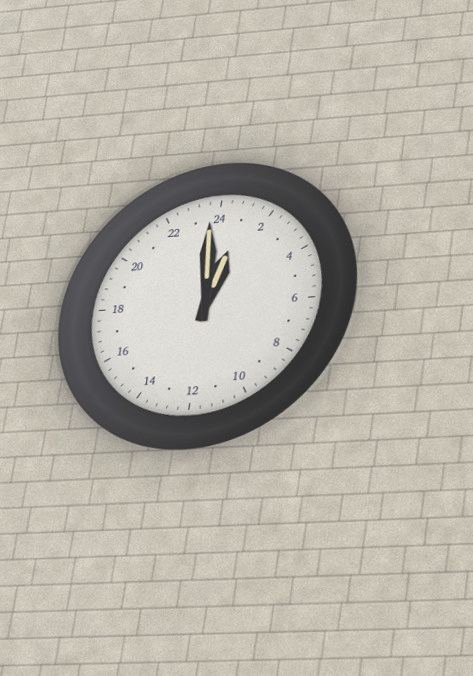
0.59
